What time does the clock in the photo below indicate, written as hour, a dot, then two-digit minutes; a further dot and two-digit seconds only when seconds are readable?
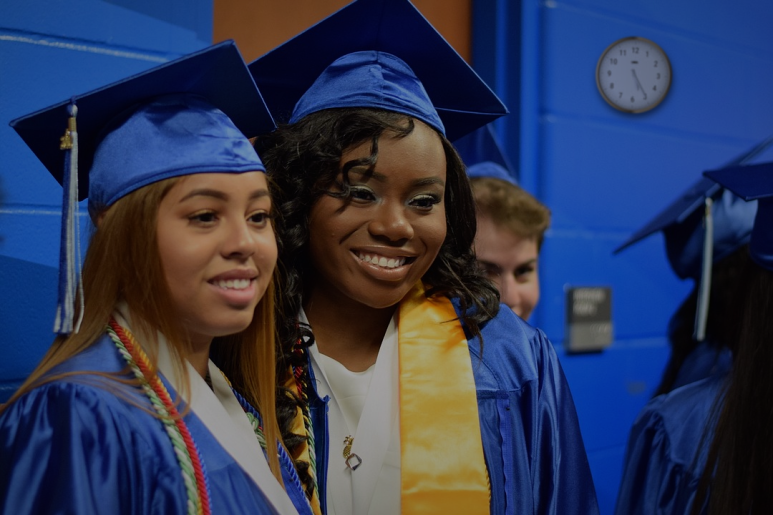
5.25
